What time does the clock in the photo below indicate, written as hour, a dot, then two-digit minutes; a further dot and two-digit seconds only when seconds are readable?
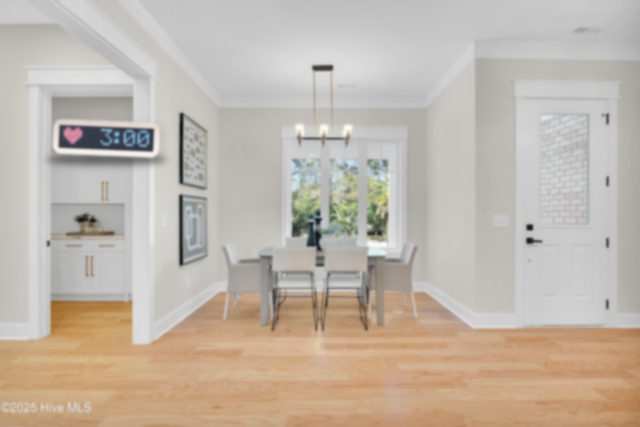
3.00
